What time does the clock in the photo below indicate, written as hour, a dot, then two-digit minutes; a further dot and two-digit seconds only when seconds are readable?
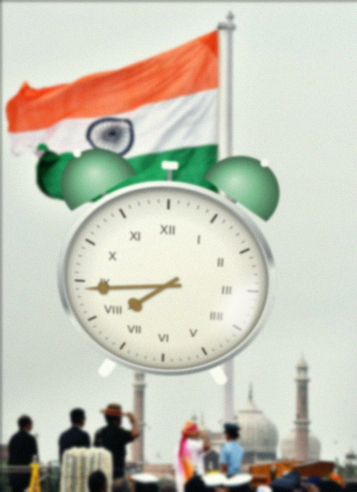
7.44
